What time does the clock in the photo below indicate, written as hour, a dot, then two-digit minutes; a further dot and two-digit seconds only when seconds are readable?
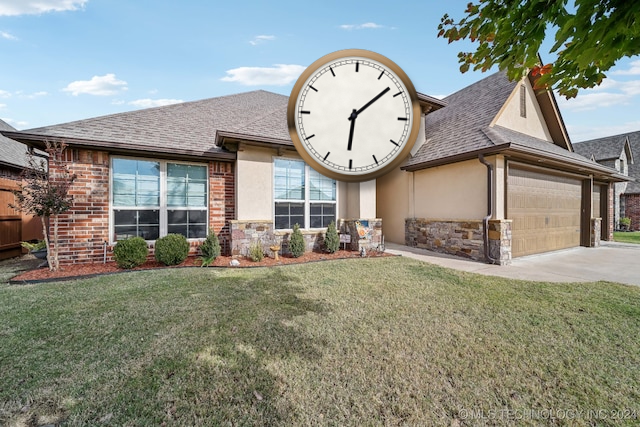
6.08
